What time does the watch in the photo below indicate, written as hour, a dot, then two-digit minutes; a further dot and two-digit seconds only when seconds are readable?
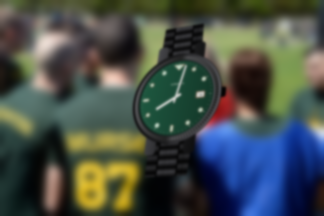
8.02
